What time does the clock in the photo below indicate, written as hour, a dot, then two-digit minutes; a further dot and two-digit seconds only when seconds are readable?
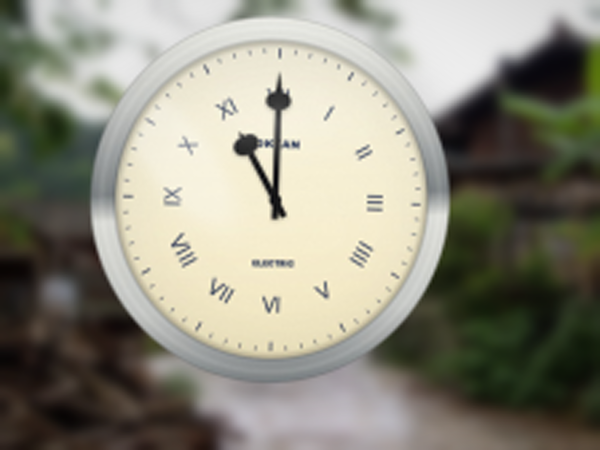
11.00
